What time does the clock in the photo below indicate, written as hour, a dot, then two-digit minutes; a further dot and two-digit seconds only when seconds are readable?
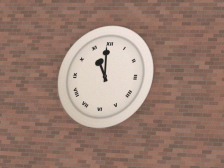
10.59
